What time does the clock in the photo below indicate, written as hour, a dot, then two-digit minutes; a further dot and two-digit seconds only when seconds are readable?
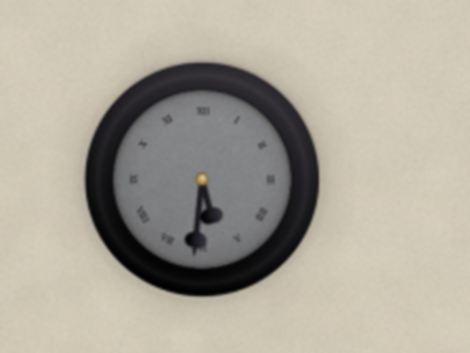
5.31
